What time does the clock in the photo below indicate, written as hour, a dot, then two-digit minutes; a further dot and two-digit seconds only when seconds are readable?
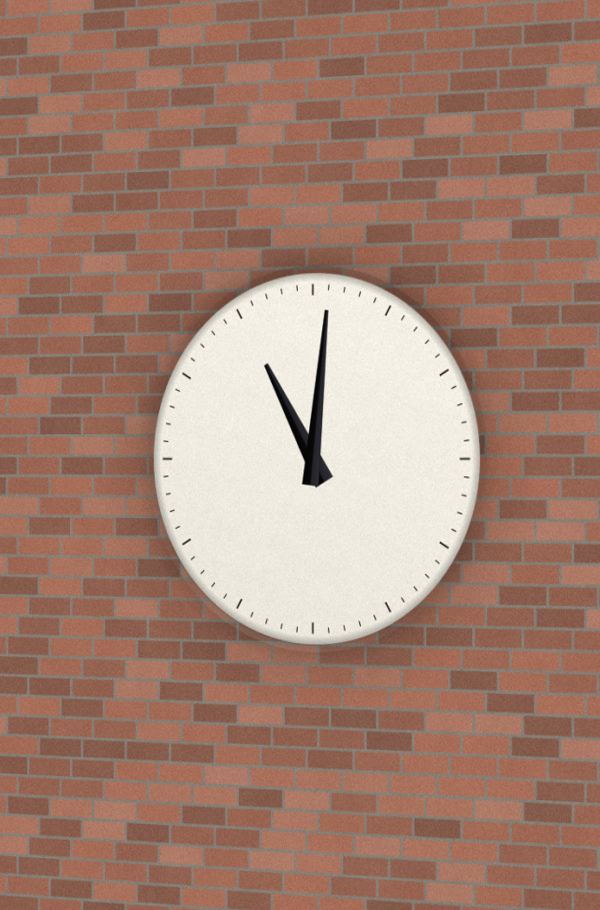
11.01
